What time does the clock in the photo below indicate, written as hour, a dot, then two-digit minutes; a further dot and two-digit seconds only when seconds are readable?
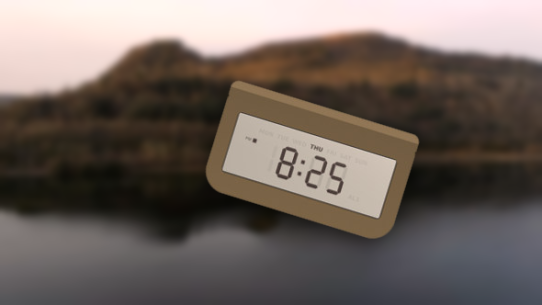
8.25
